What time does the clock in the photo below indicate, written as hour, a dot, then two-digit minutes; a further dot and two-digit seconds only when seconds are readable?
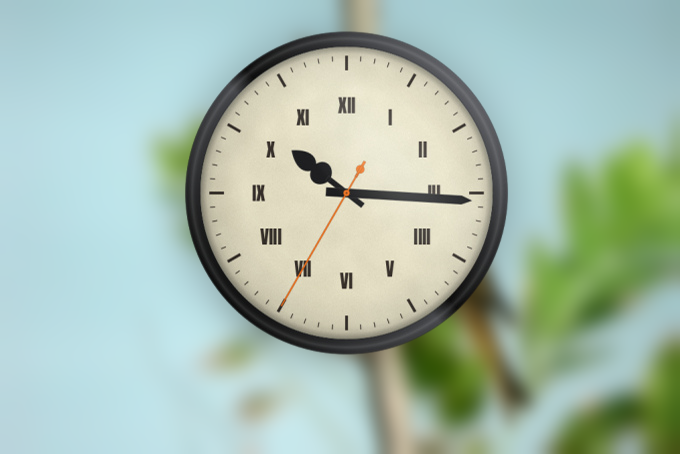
10.15.35
